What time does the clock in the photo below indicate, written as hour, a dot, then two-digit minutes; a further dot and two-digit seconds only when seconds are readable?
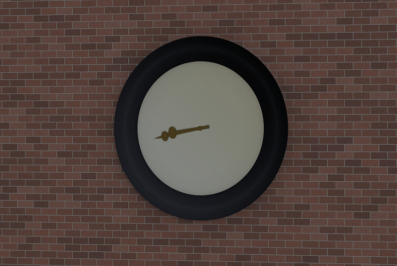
8.43
